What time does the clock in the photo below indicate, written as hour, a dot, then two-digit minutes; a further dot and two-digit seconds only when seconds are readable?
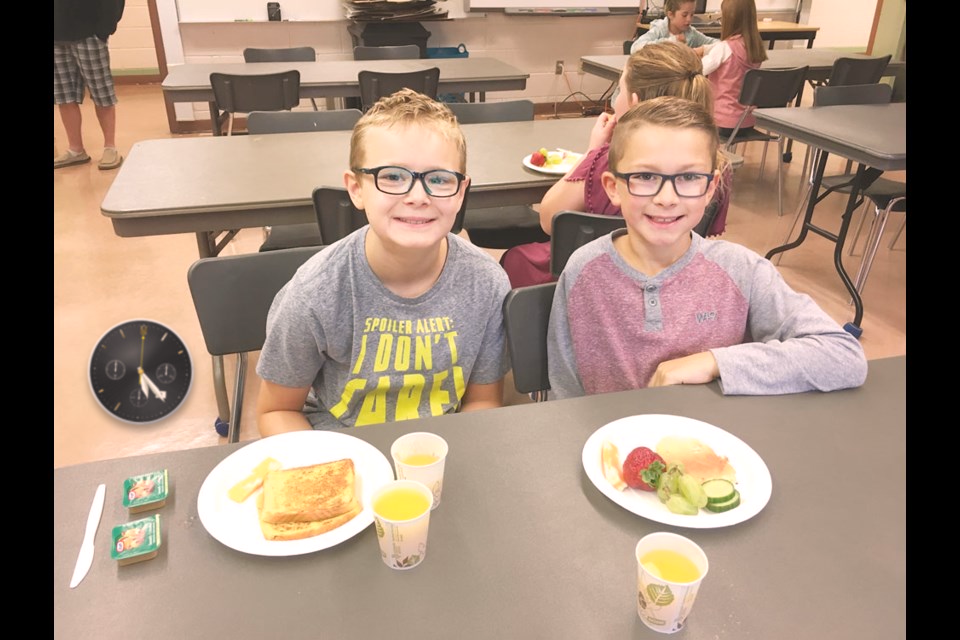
5.23
